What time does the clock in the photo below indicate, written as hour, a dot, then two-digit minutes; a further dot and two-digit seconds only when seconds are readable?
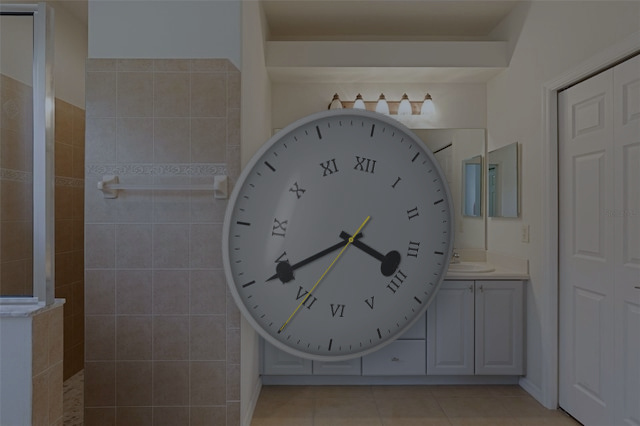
3.39.35
